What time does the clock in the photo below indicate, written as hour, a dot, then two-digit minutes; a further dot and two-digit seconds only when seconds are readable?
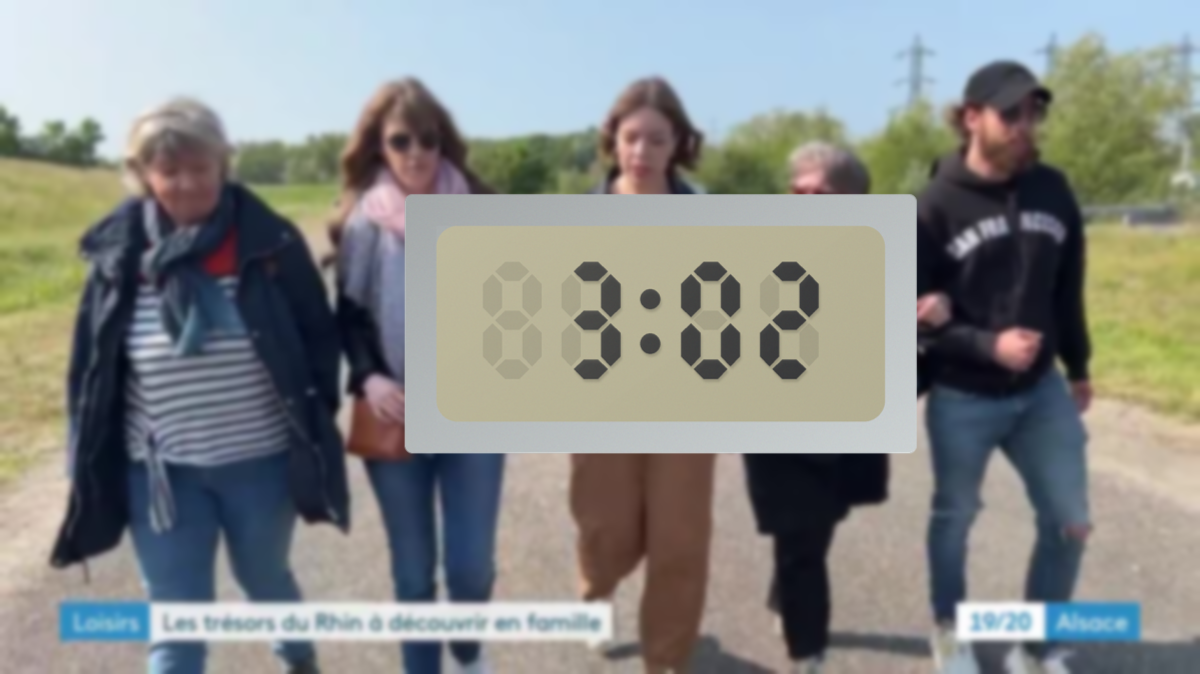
3.02
